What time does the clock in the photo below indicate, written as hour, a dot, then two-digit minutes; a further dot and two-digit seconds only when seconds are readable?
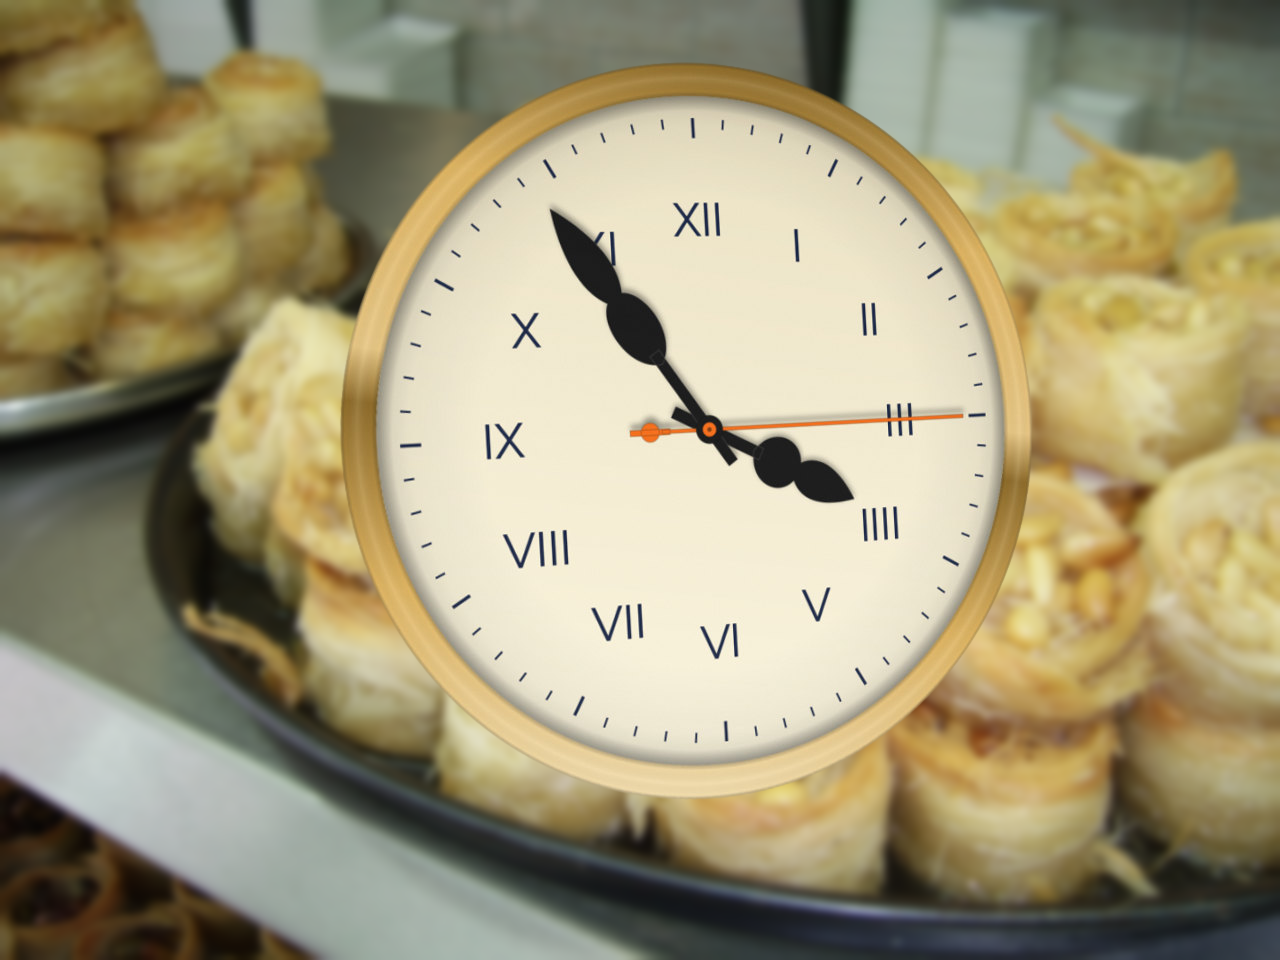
3.54.15
